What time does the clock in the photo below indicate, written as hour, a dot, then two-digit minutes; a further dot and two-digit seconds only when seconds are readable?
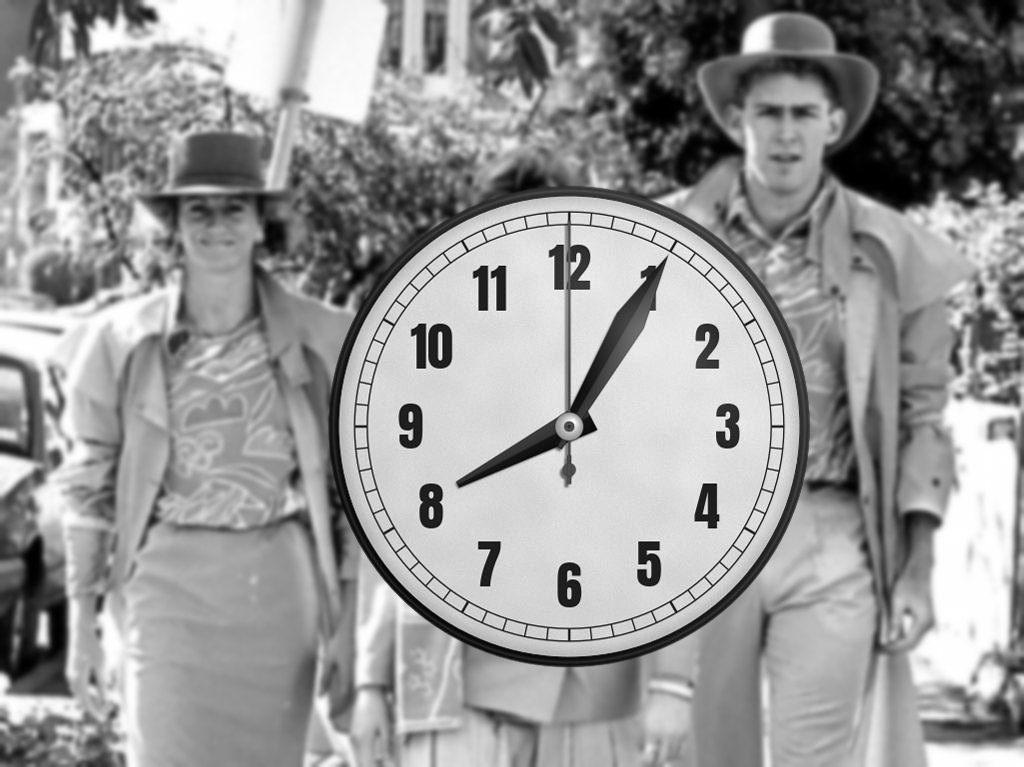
8.05.00
